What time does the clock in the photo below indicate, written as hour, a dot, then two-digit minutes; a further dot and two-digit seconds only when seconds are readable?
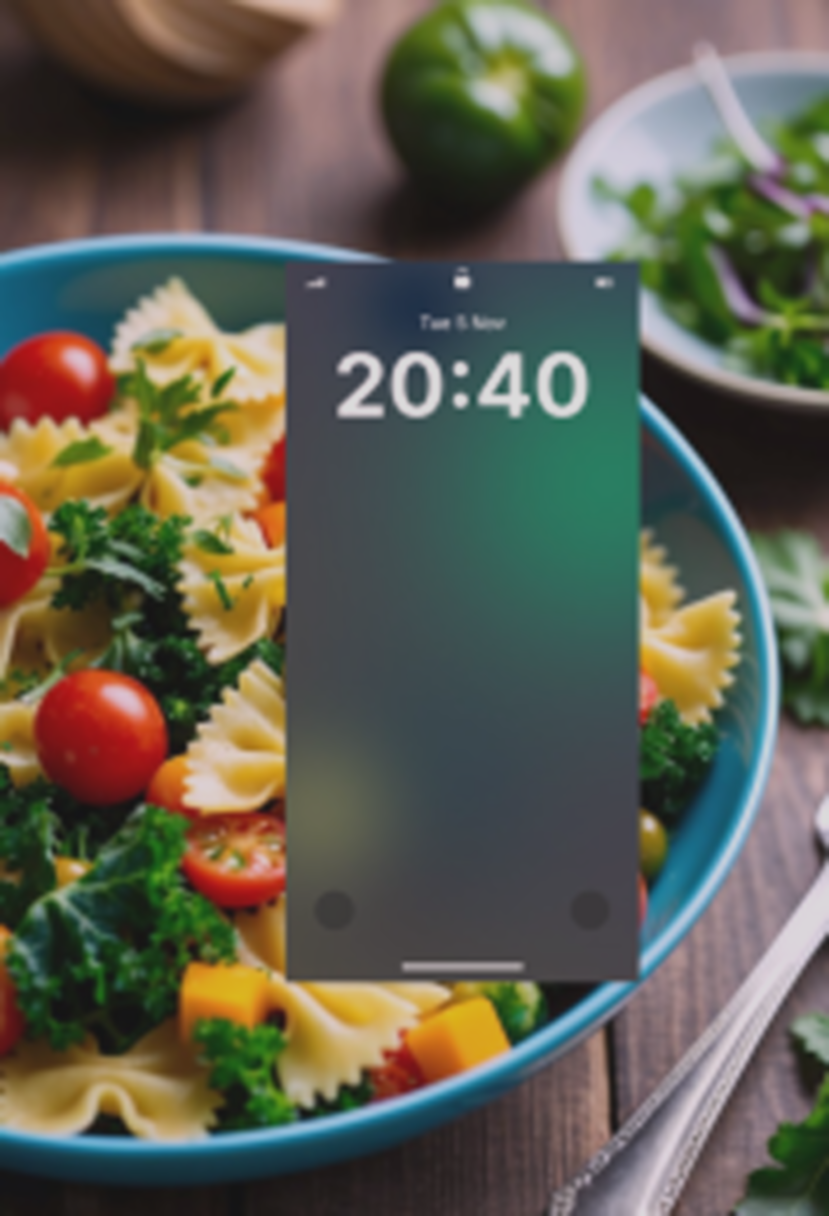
20.40
